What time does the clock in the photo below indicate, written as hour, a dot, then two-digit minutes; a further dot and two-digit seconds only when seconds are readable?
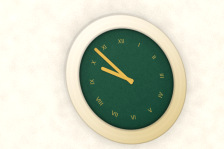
9.53
